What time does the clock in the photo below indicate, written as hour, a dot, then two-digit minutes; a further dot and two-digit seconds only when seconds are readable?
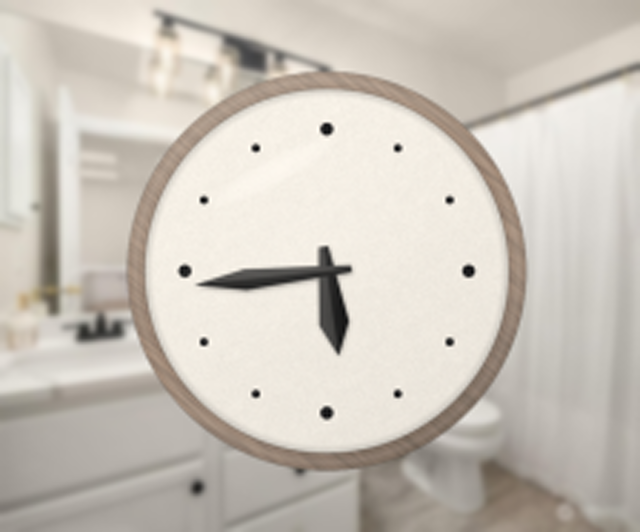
5.44
